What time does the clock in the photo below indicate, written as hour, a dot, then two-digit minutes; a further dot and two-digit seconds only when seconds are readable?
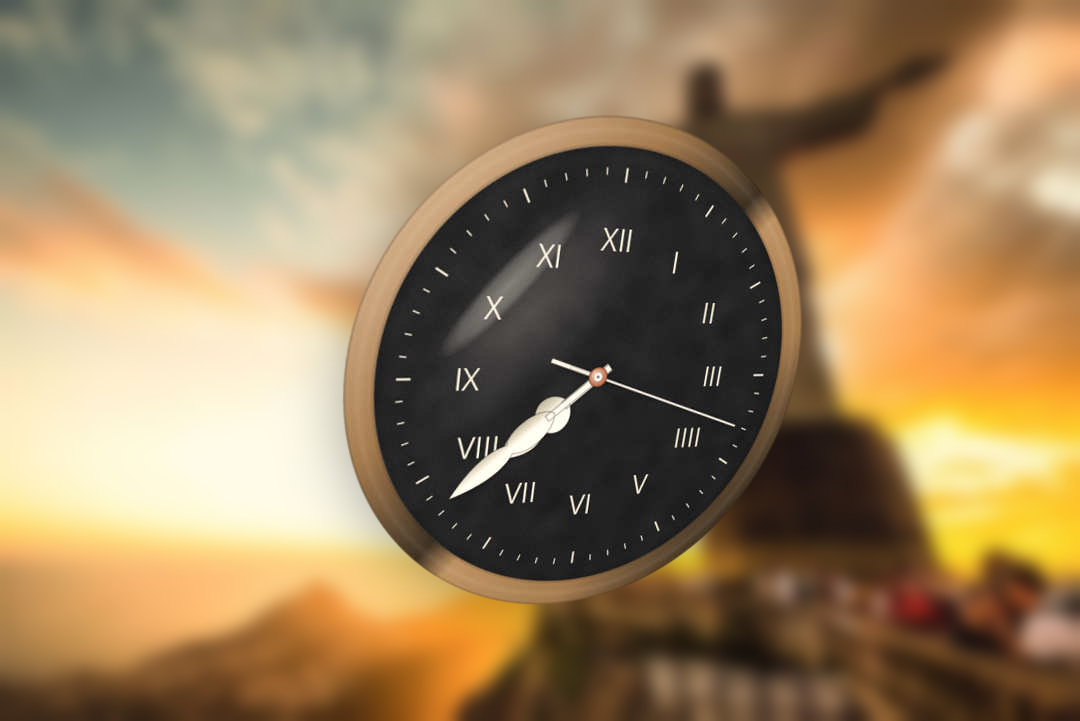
7.38.18
